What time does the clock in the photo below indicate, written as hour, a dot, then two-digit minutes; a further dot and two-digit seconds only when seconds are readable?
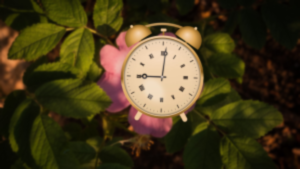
9.01
